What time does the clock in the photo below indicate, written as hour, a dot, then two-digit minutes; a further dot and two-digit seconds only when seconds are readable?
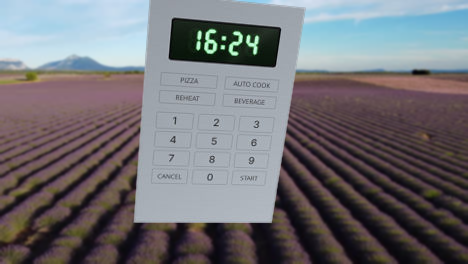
16.24
